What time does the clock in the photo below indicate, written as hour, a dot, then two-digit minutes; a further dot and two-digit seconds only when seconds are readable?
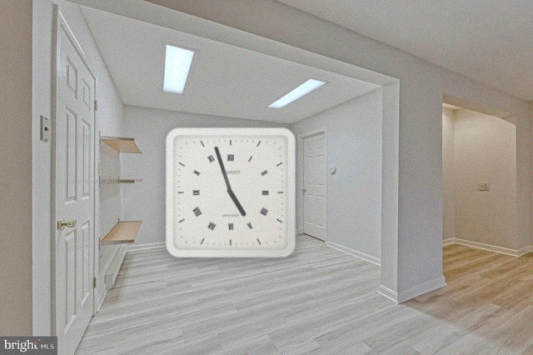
4.57
